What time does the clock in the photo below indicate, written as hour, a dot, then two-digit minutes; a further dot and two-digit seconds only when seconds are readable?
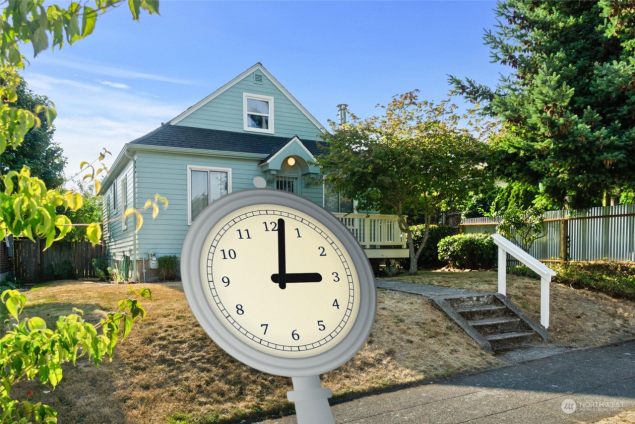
3.02
